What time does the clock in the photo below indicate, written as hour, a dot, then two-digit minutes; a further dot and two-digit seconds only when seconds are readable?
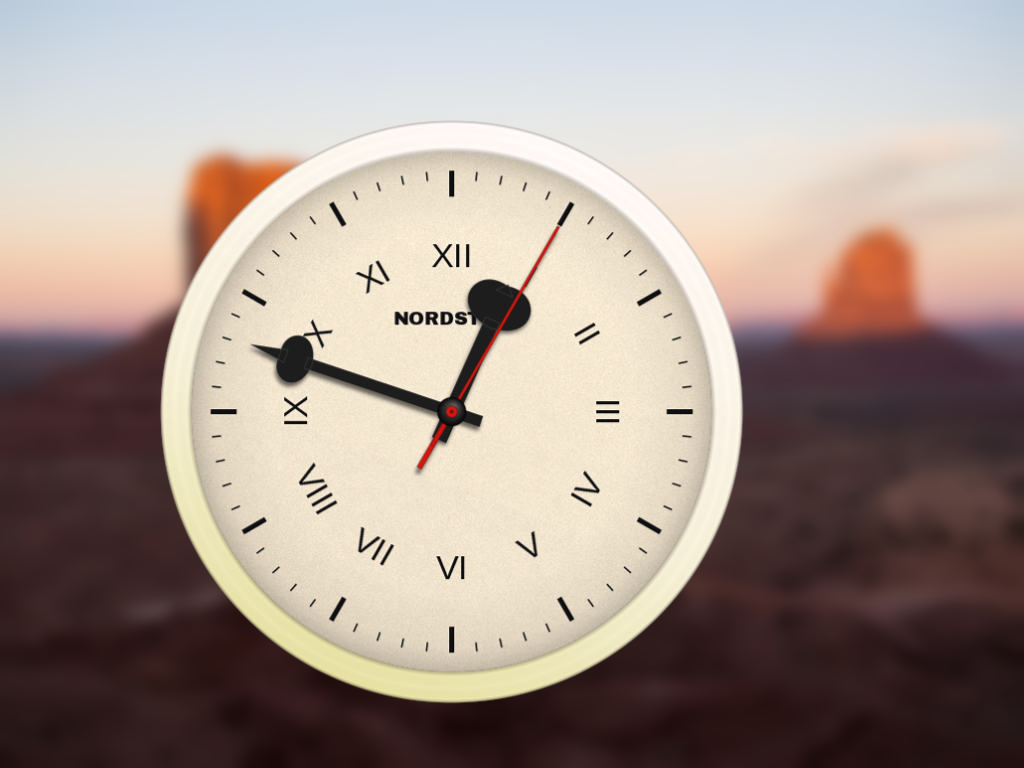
12.48.05
